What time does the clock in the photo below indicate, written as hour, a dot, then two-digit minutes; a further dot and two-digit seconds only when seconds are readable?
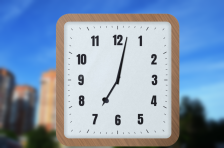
7.02
